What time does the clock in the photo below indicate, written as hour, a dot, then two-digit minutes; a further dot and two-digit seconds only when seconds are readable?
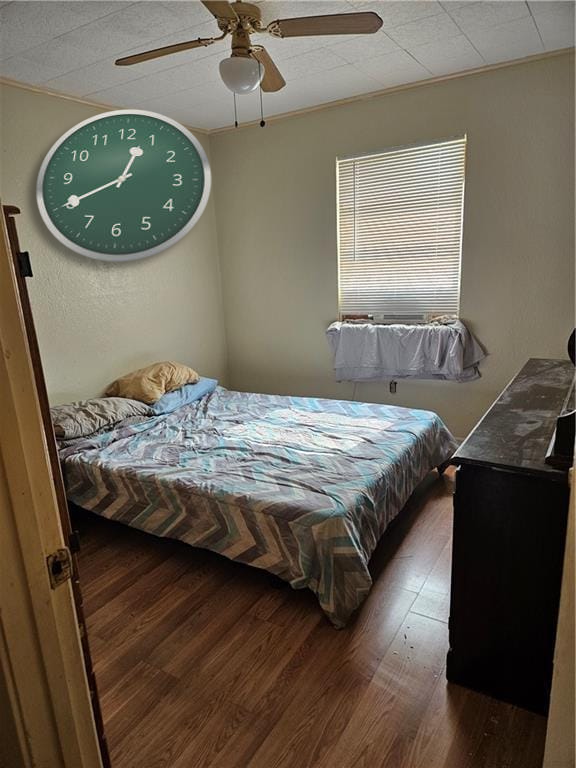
12.40
